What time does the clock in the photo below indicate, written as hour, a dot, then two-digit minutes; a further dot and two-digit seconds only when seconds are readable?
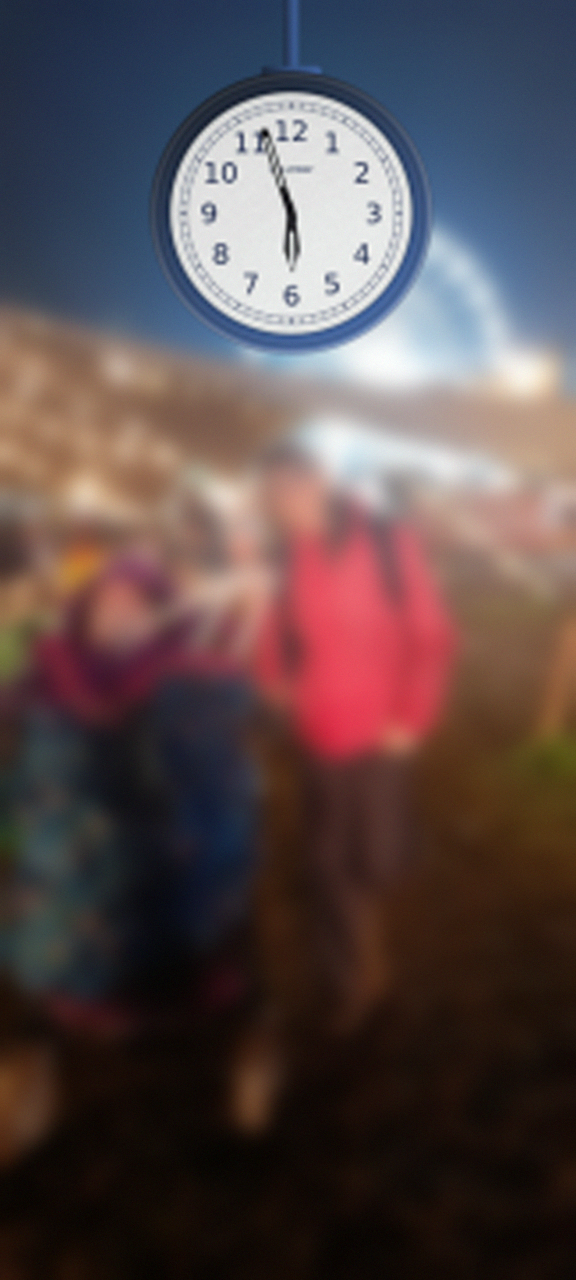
5.57
